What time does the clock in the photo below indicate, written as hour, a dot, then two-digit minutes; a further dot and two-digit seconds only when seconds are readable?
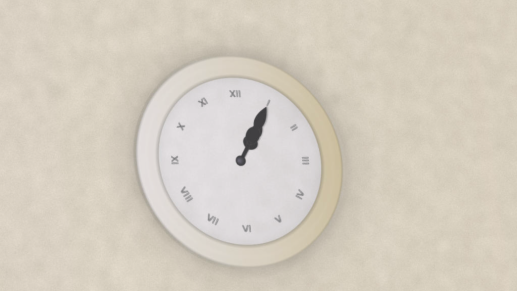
1.05
